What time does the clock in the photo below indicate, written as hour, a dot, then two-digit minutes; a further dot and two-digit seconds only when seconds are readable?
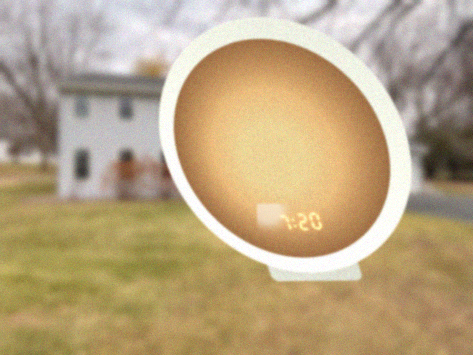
7.20
